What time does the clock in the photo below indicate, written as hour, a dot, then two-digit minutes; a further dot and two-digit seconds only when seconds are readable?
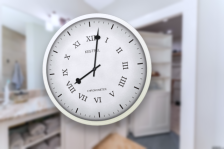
8.02
